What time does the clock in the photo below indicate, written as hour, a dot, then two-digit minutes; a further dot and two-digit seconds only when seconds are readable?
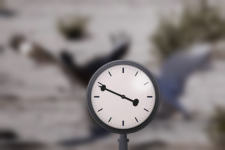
3.49
